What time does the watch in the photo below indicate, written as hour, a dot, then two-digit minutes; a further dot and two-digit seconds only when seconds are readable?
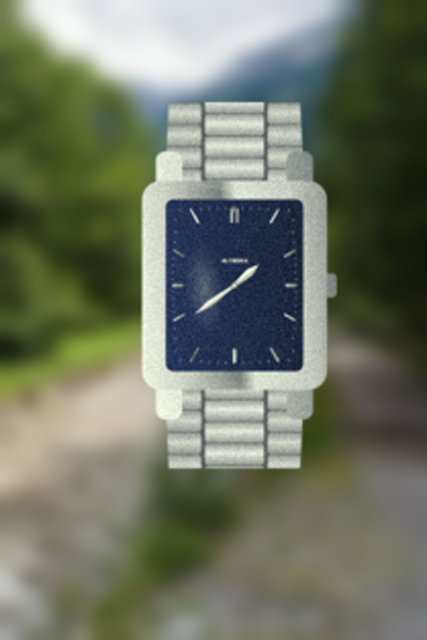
1.39
